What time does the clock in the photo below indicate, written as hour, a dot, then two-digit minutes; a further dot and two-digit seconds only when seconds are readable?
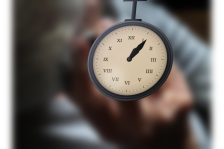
1.06
